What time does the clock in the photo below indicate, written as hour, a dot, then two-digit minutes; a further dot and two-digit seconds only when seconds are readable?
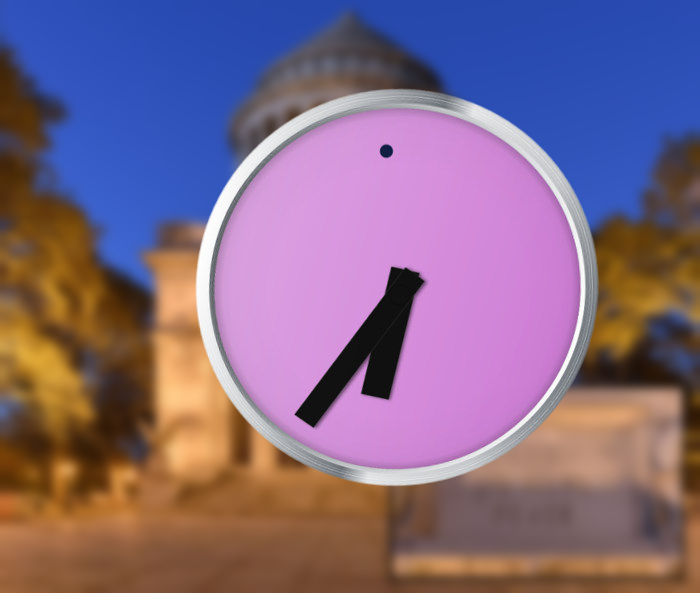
6.37
